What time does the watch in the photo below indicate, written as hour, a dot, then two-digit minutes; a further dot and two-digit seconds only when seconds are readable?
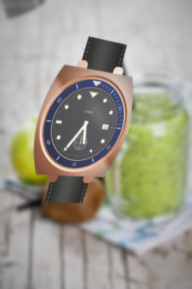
5.35
